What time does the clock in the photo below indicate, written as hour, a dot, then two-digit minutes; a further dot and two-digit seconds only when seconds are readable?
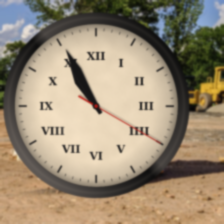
10.55.20
